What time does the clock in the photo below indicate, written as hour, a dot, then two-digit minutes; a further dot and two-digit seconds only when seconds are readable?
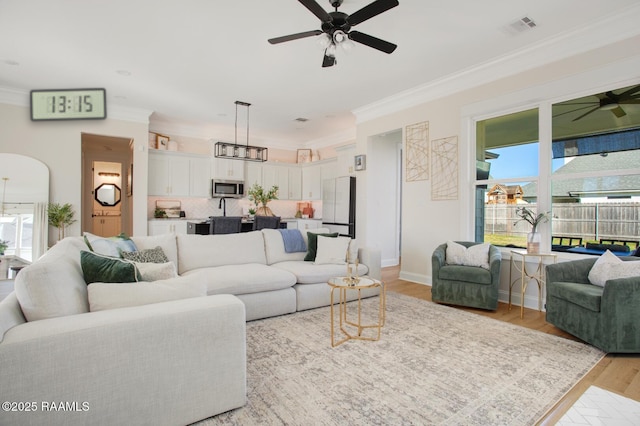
13.15
